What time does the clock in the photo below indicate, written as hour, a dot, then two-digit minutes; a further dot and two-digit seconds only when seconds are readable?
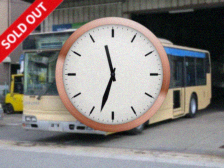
11.33
